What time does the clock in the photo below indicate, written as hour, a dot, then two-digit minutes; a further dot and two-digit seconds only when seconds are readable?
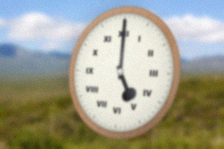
5.00
